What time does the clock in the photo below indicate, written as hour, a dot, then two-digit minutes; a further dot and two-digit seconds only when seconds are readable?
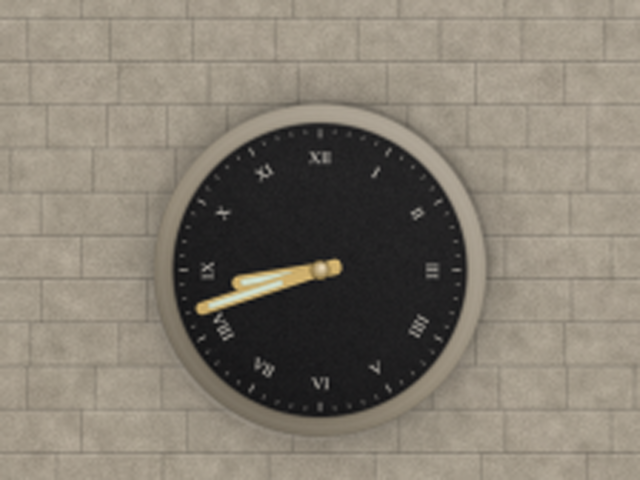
8.42
